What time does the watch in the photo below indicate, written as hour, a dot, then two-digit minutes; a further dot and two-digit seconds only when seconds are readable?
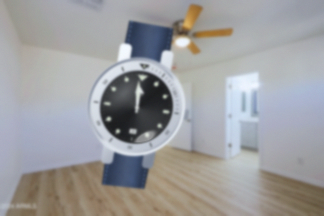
11.59
